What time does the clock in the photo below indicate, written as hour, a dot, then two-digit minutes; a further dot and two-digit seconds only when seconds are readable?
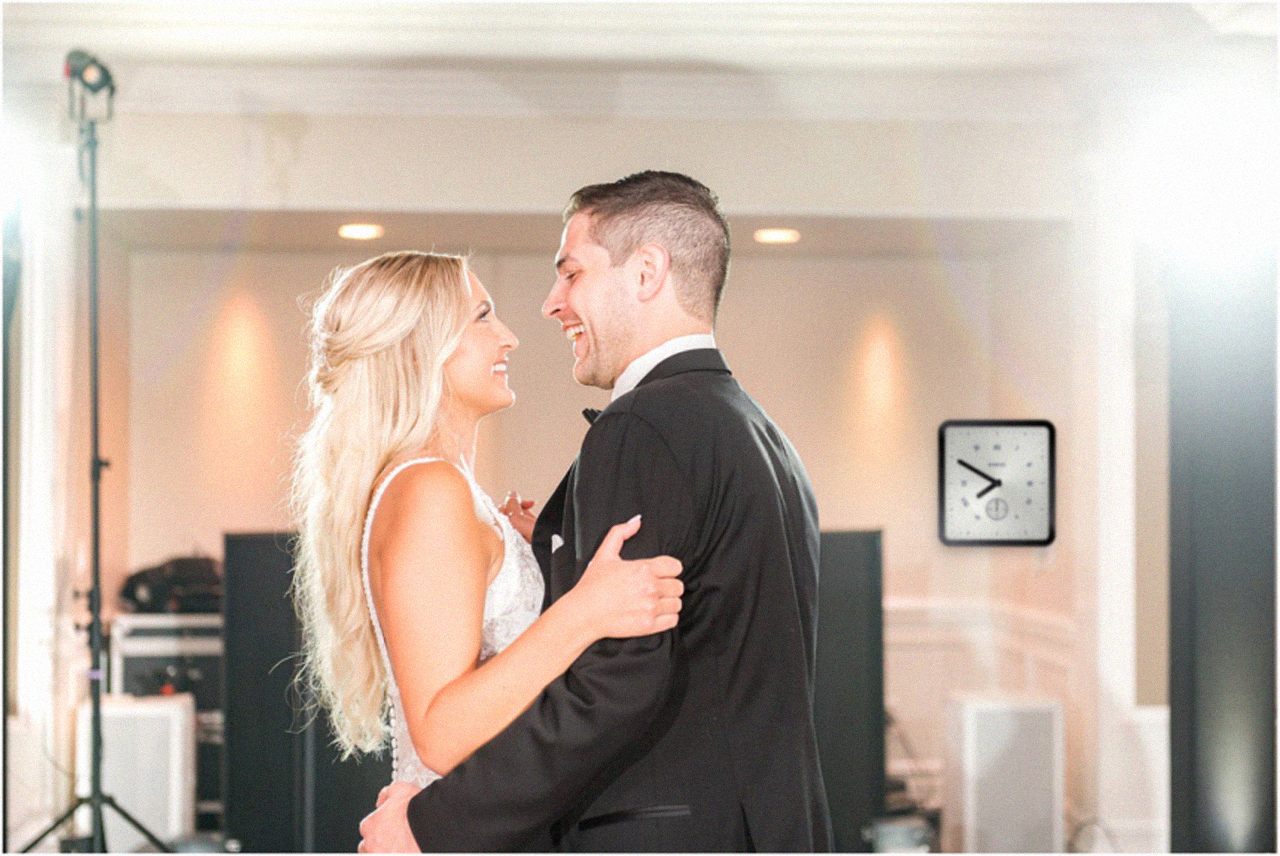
7.50
